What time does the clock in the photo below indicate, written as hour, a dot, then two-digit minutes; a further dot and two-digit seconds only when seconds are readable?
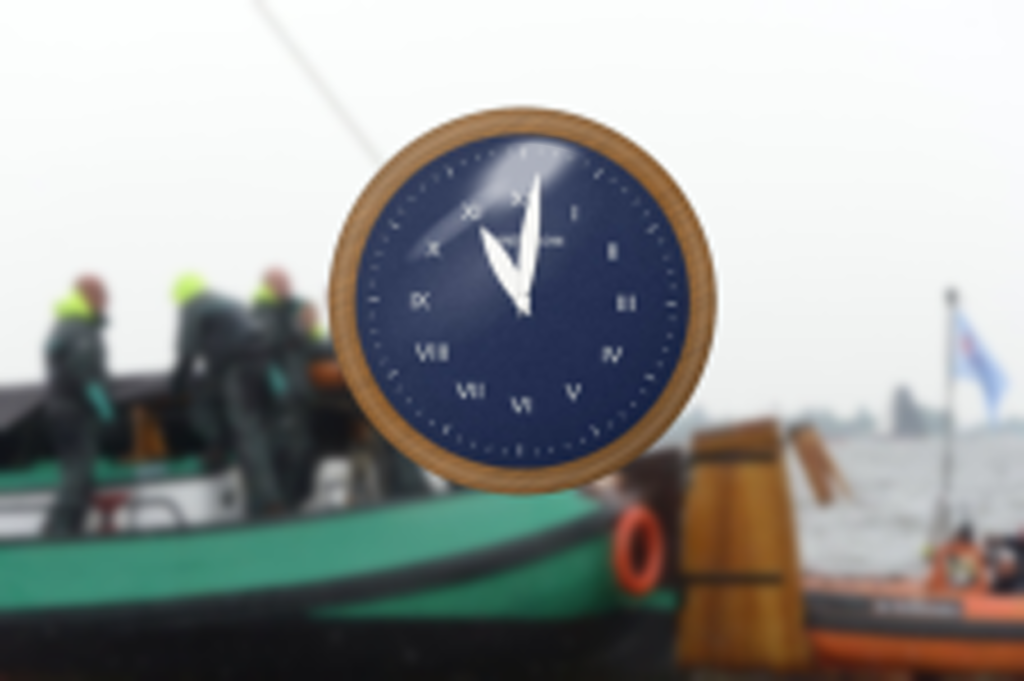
11.01
